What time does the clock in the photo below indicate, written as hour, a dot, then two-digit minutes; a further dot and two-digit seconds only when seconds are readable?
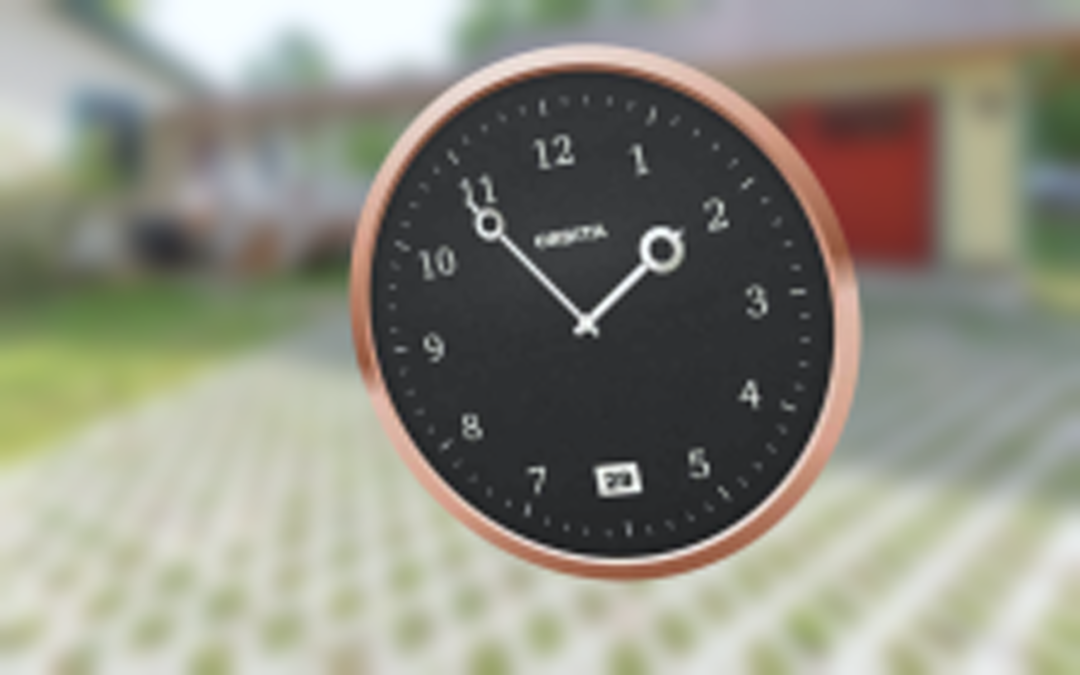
1.54
